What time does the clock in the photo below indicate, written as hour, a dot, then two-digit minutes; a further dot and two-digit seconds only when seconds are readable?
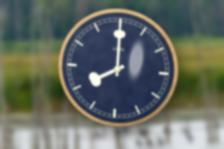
8.00
